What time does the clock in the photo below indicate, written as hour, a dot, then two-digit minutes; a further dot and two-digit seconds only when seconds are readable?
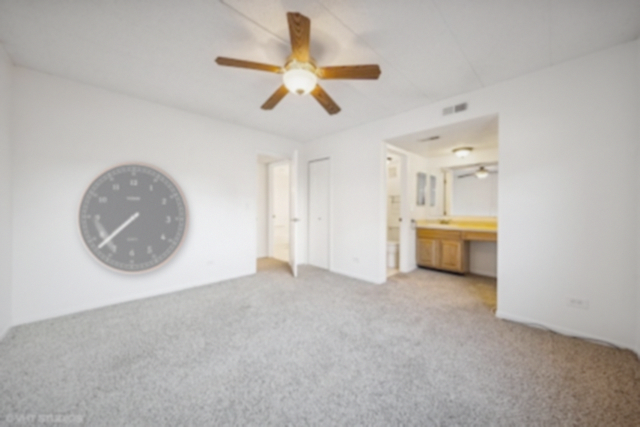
7.38
